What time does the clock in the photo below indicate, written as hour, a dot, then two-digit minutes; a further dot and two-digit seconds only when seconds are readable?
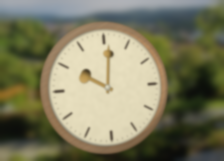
10.01
